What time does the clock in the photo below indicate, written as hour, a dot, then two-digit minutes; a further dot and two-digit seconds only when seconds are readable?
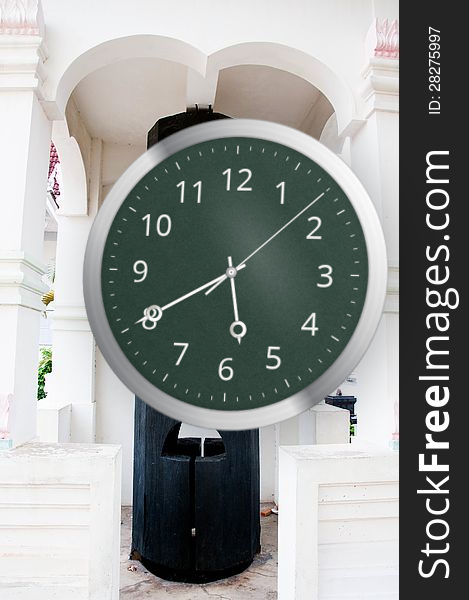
5.40.08
